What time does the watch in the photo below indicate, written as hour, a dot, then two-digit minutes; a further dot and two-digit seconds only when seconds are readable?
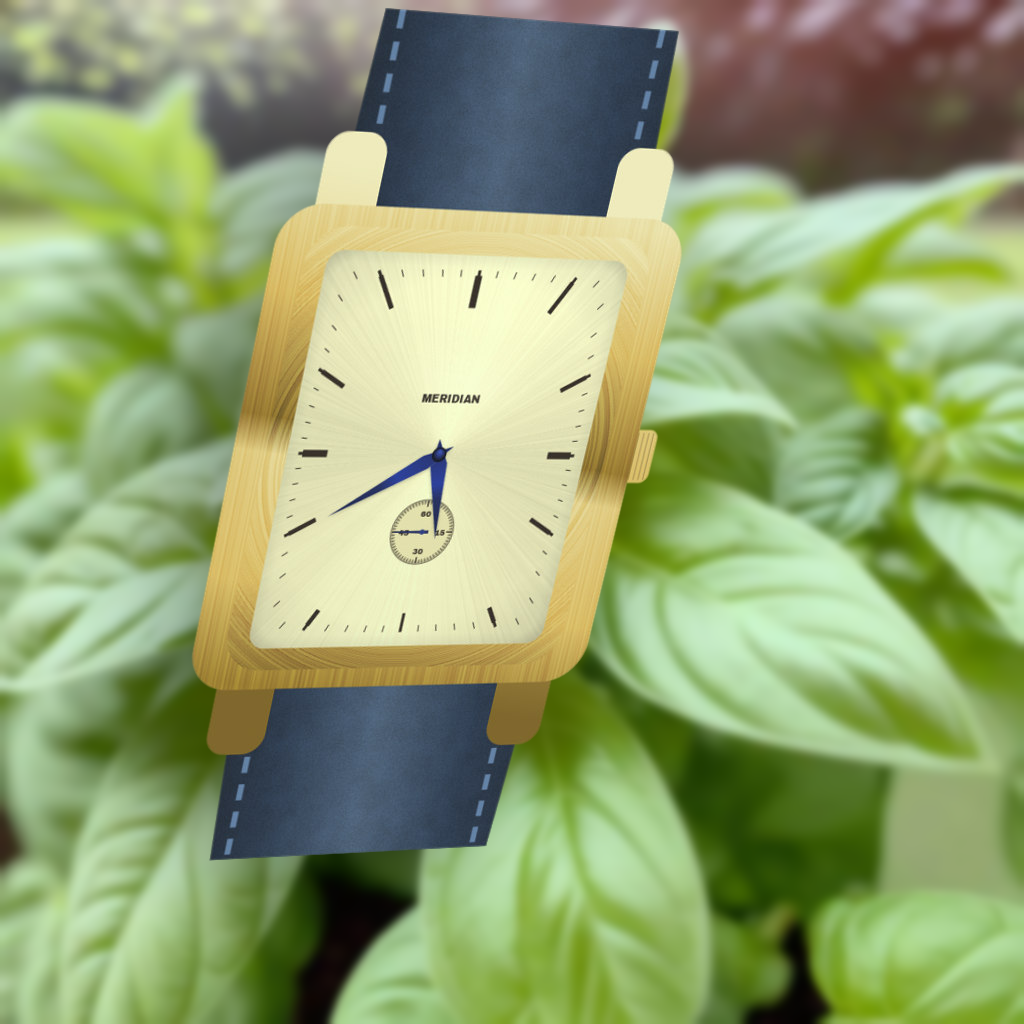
5.39.45
